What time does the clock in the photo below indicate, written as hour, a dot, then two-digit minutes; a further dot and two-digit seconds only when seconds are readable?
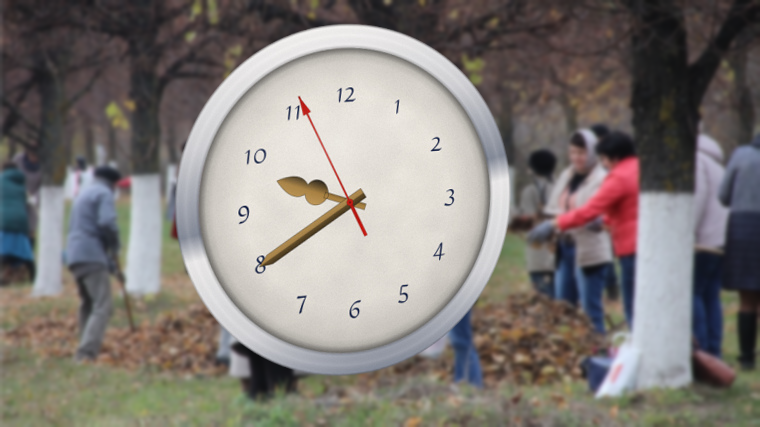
9.39.56
